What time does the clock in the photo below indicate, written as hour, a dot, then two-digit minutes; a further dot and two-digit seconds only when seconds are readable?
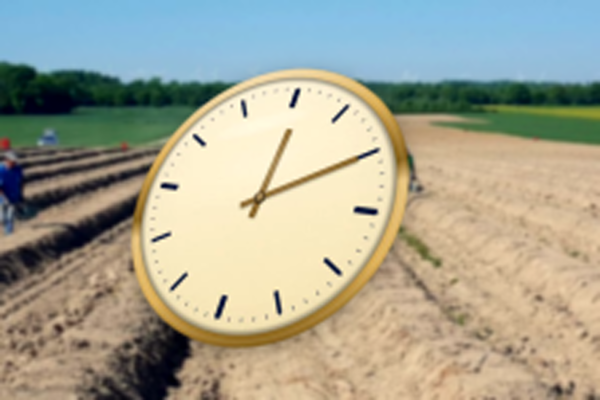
12.10
